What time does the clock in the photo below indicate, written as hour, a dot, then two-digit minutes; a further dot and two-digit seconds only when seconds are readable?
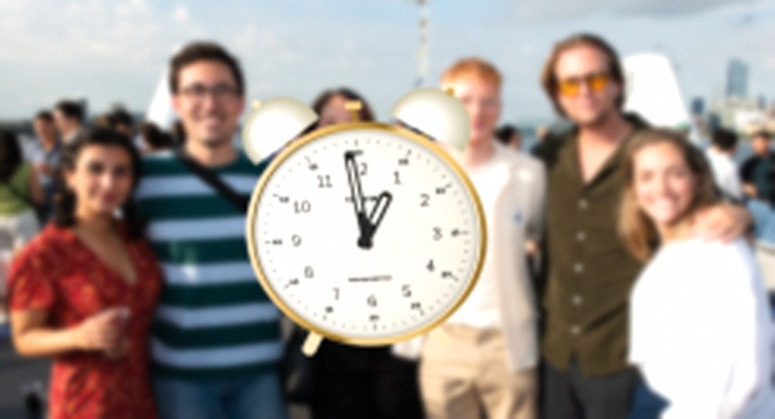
12.59
